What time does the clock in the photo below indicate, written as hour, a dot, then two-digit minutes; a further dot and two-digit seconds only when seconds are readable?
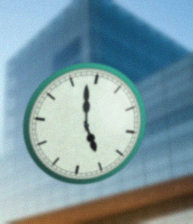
4.58
